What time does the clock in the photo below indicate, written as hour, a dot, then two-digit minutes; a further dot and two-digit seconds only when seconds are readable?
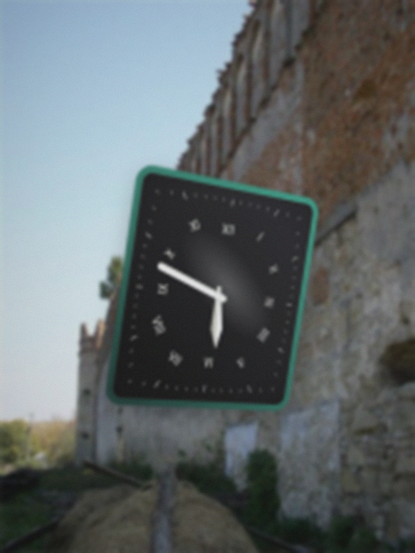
5.48
